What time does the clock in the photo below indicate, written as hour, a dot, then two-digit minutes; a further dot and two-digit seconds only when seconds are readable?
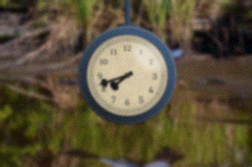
7.42
